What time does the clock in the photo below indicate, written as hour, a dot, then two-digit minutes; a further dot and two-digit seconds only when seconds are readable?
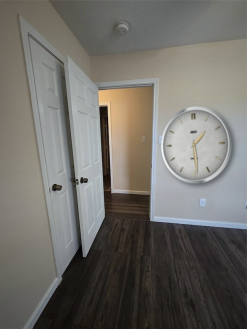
1.29
